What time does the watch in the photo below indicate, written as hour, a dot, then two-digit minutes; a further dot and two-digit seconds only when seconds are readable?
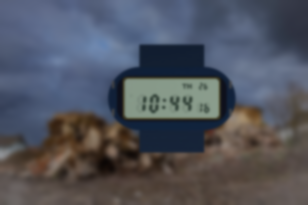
10.44
